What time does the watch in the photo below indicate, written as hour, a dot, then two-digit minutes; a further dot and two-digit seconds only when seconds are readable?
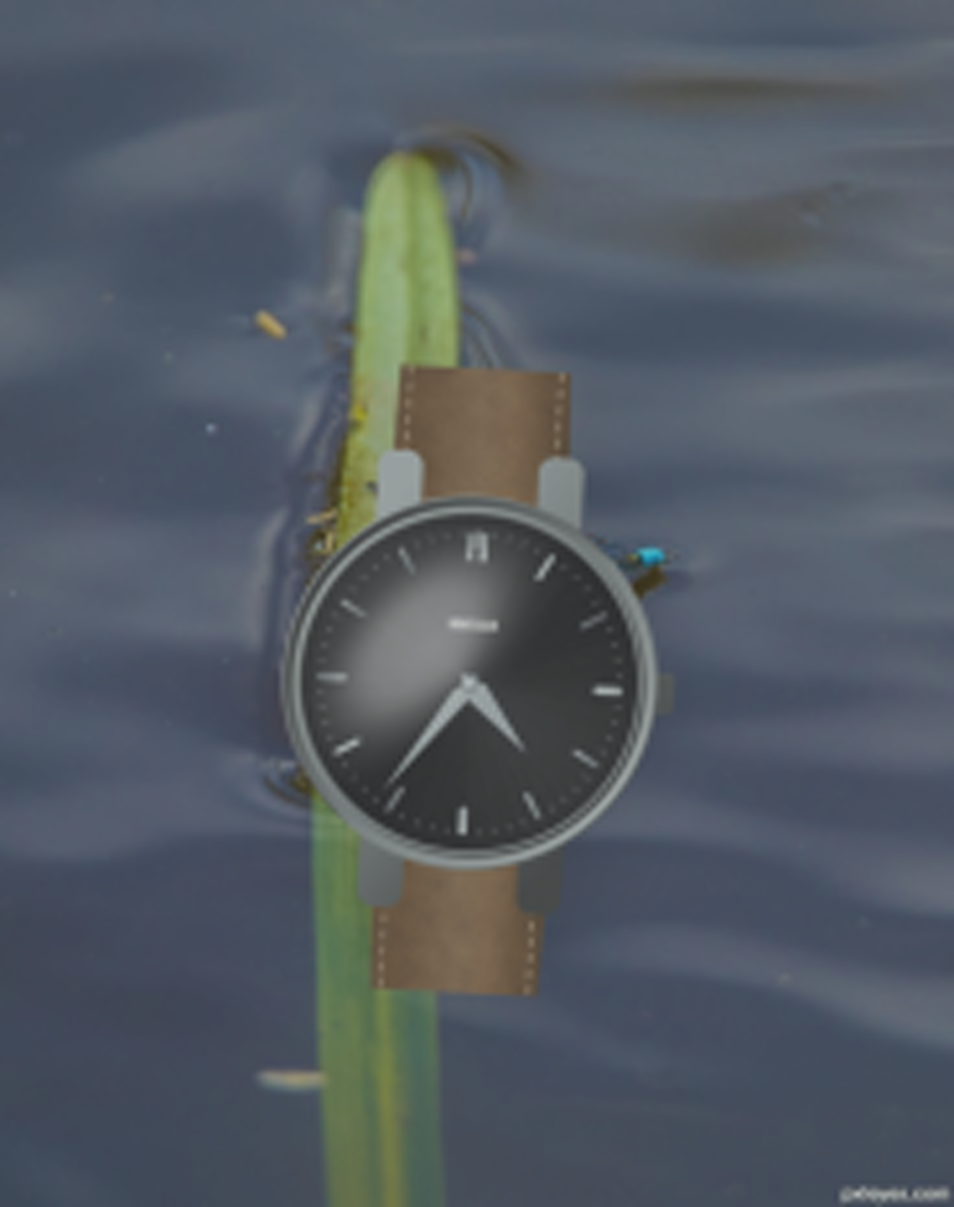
4.36
